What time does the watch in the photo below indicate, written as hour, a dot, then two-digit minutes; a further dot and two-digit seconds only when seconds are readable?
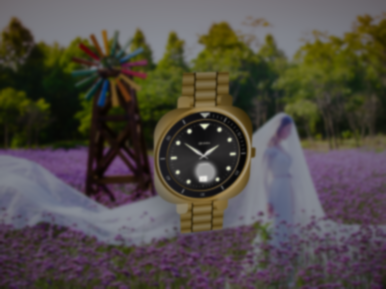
1.51
